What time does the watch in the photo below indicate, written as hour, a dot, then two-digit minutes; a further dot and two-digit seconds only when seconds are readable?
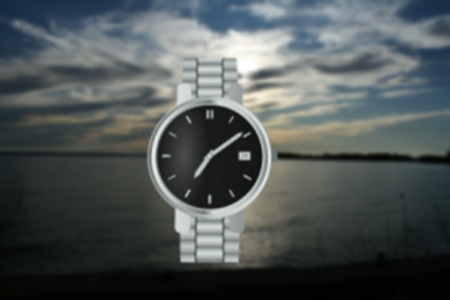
7.09
